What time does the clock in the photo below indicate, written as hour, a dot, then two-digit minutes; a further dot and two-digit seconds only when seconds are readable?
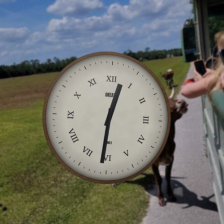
12.31
